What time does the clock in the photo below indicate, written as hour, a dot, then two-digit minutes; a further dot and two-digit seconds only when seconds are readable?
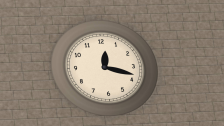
12.18
